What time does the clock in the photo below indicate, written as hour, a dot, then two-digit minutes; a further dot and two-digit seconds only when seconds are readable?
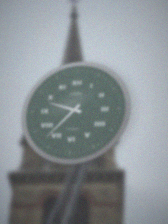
9.37
